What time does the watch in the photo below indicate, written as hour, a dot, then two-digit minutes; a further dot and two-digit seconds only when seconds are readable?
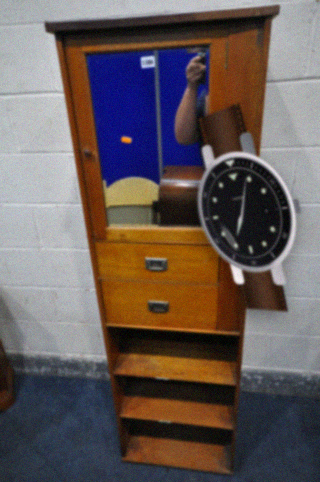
7.04
